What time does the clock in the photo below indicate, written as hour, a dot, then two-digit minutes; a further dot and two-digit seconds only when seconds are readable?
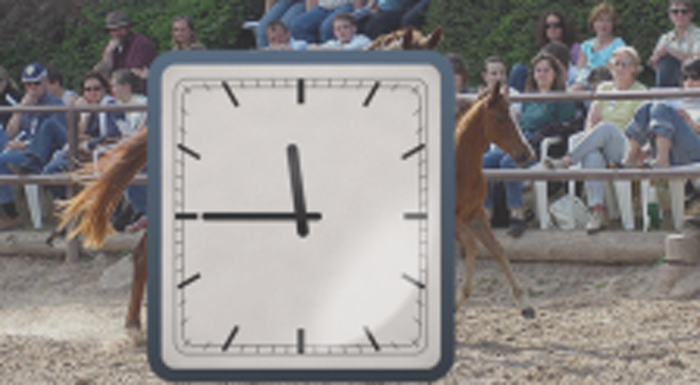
11.45
